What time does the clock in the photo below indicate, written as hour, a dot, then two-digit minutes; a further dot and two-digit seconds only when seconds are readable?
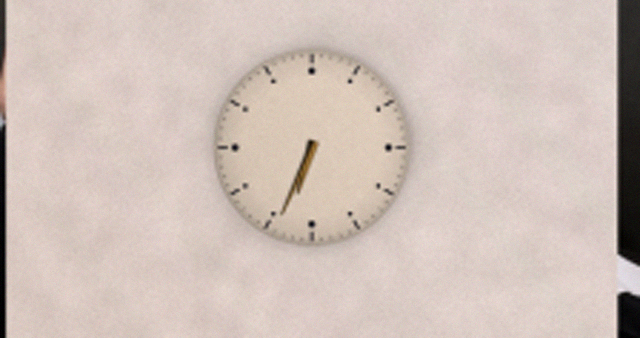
6.34
